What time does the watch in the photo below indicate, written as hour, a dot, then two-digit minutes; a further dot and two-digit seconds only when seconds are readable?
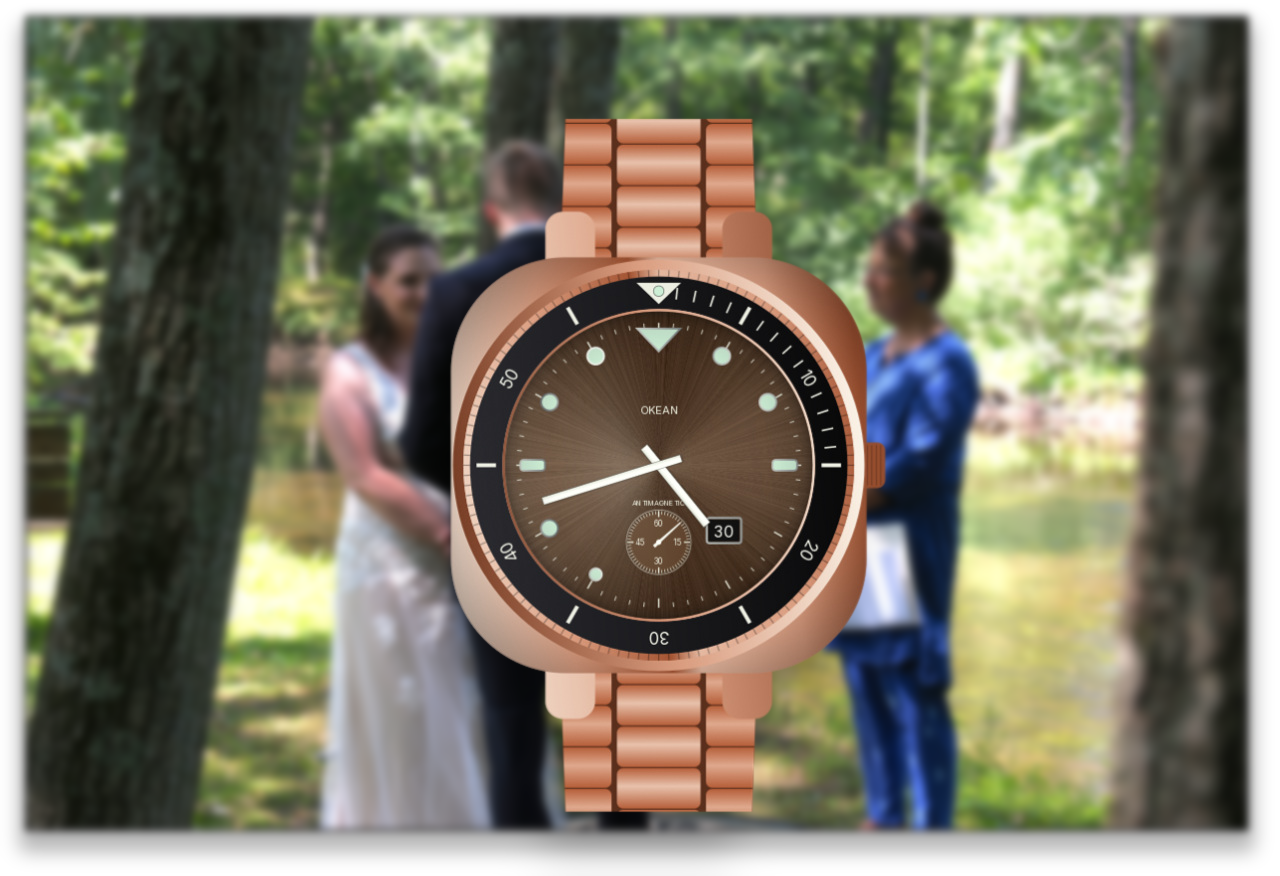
4.42.08
